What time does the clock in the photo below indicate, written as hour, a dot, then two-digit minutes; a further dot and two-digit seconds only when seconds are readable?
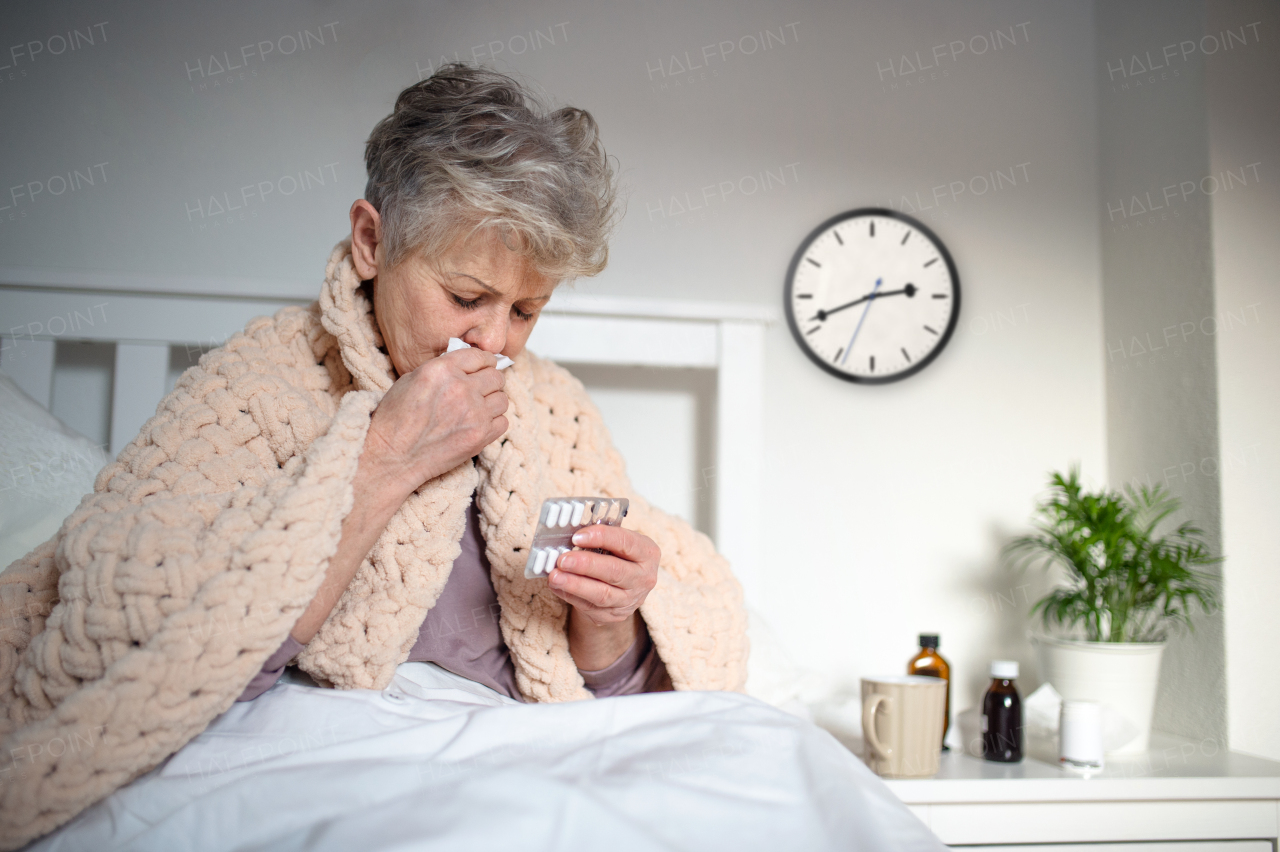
2.41.34
